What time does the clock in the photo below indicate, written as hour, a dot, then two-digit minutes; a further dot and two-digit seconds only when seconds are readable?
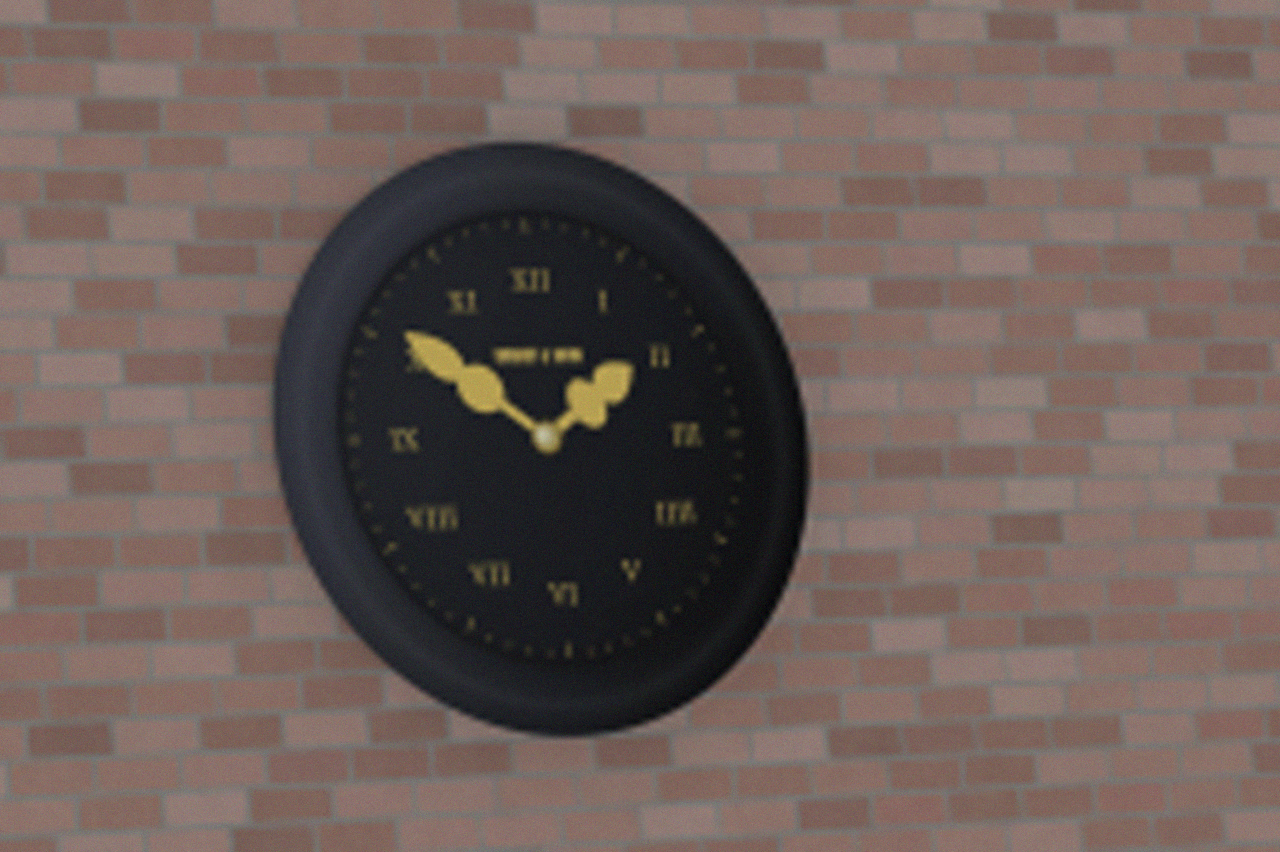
1.51
